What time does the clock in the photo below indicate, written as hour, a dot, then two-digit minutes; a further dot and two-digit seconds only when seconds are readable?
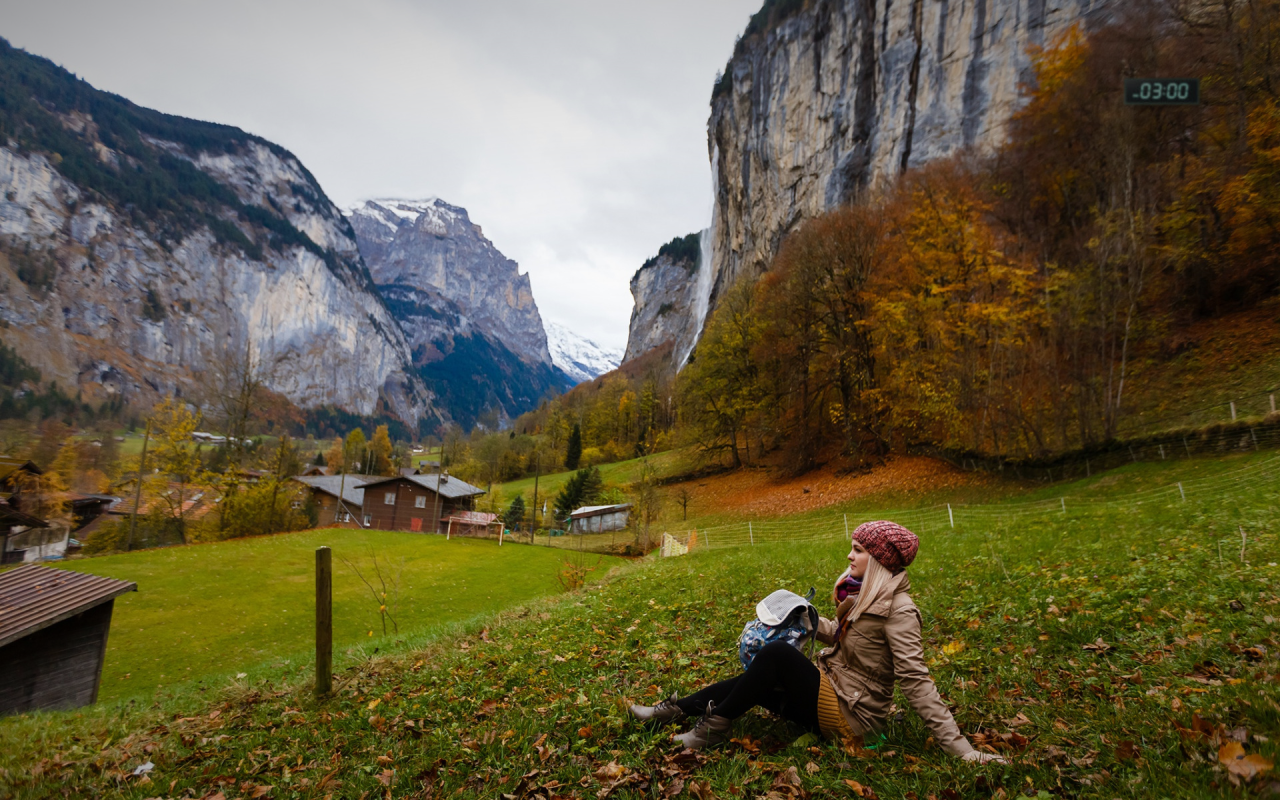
3.00
